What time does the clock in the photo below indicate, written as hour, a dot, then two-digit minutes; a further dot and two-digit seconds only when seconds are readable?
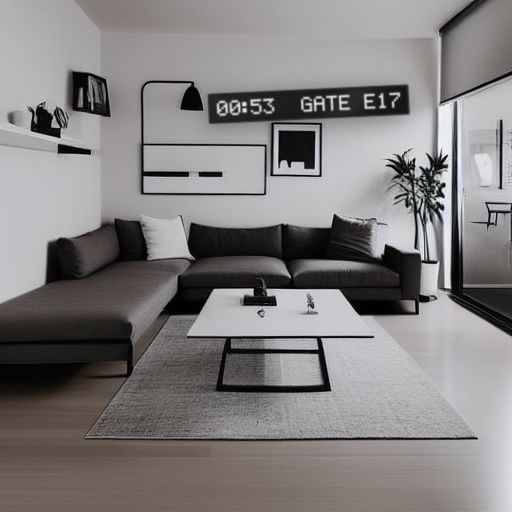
0.53
